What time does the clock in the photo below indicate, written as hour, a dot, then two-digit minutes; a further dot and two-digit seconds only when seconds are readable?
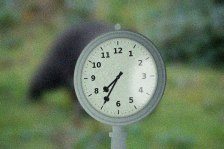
7.35
